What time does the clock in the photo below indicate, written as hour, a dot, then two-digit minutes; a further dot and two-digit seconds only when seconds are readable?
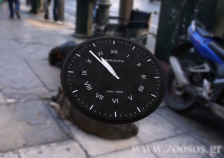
10.53
